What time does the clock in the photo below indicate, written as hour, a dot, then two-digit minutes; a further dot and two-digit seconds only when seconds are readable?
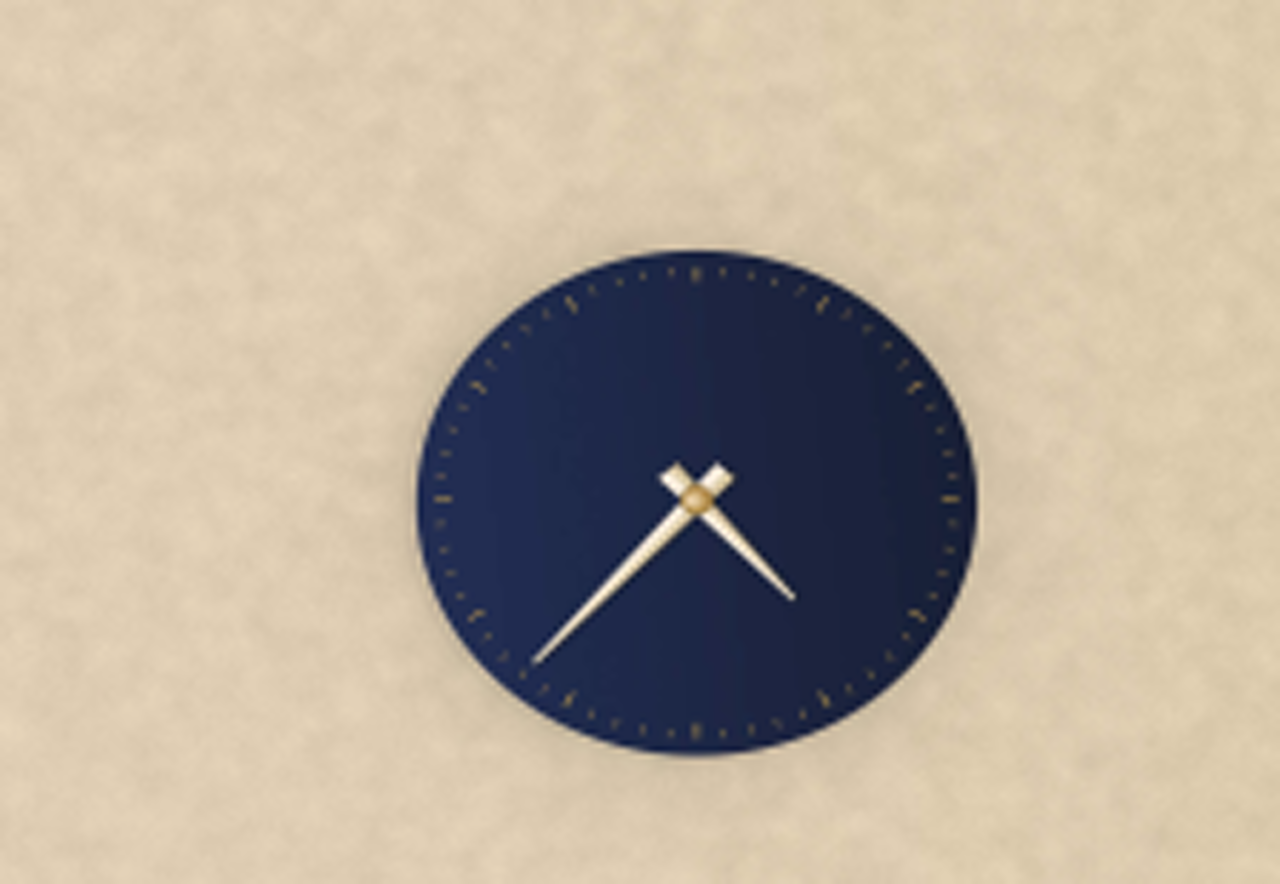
4.37
